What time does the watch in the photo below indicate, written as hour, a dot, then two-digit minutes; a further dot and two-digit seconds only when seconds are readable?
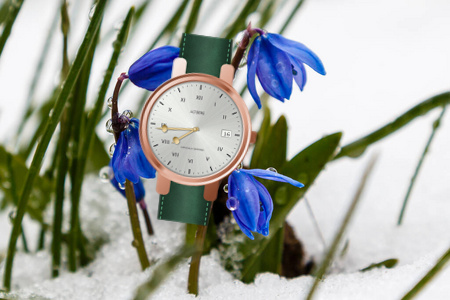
7.44
